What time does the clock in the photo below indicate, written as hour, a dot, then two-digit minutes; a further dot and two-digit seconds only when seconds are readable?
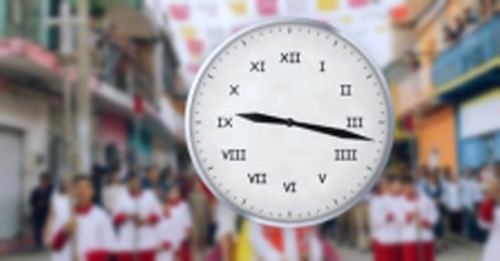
9.17
